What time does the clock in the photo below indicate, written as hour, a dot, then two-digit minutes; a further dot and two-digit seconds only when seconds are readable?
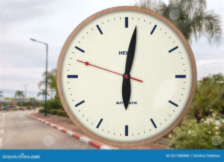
6.01.48
